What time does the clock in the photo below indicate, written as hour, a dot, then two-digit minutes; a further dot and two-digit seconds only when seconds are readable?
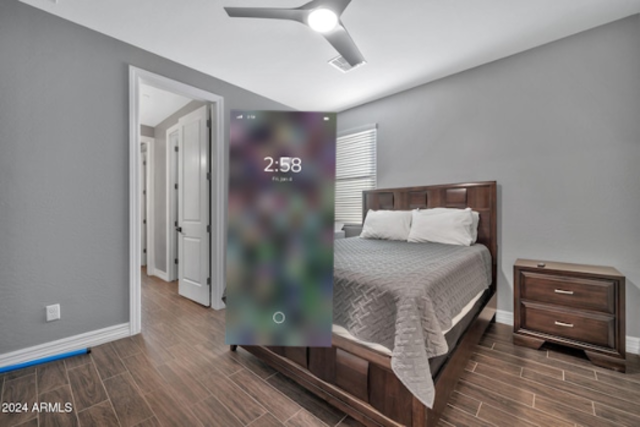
2.58
